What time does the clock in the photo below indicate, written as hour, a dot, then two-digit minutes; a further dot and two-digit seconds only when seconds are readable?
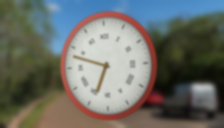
6.48
